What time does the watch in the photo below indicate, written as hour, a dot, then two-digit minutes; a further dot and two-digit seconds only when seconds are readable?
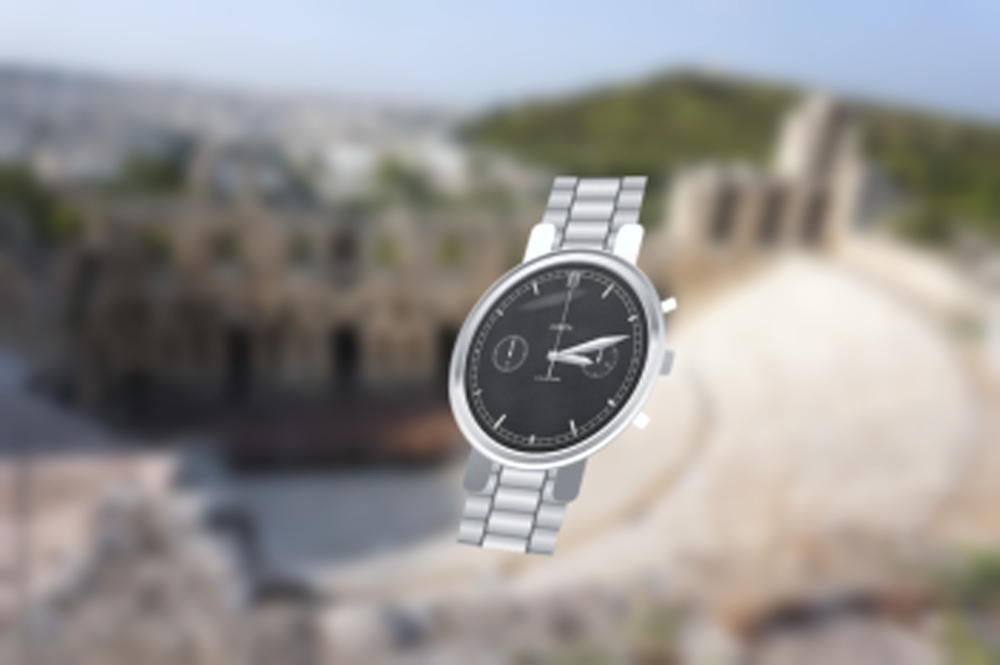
3.12
